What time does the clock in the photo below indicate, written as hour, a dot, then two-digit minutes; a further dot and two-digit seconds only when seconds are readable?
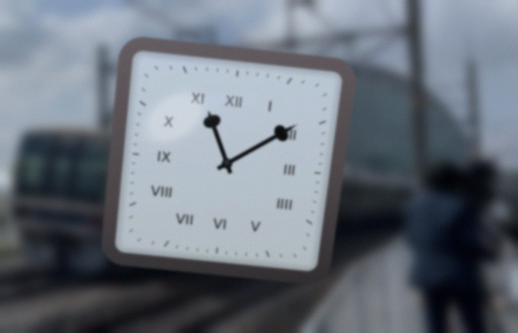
11.09
